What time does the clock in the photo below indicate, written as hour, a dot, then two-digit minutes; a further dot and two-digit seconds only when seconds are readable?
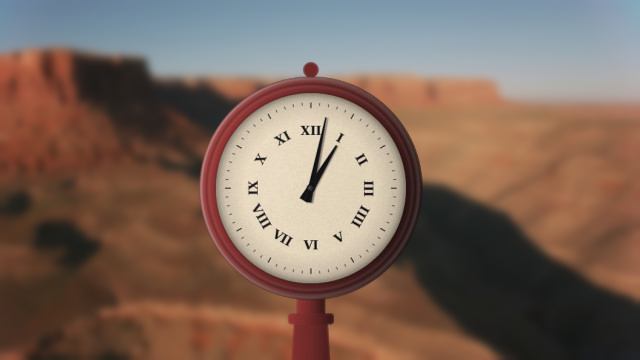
1.02
